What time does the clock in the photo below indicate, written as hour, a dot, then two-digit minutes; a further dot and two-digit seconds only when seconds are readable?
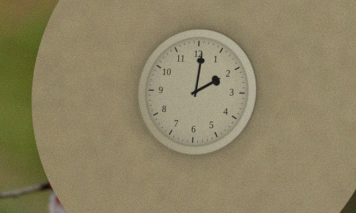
2.01
